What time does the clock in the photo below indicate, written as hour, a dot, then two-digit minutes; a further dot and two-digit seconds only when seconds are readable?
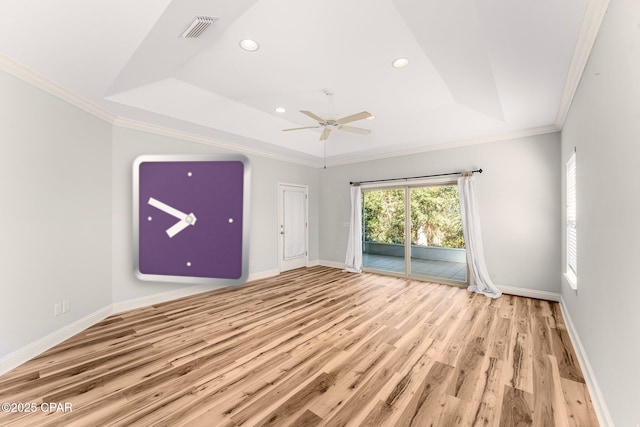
7.49
